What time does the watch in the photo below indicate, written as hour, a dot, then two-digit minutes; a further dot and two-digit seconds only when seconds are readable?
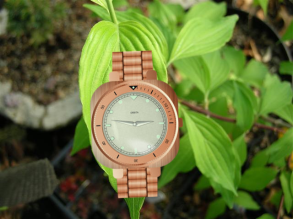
2.47
